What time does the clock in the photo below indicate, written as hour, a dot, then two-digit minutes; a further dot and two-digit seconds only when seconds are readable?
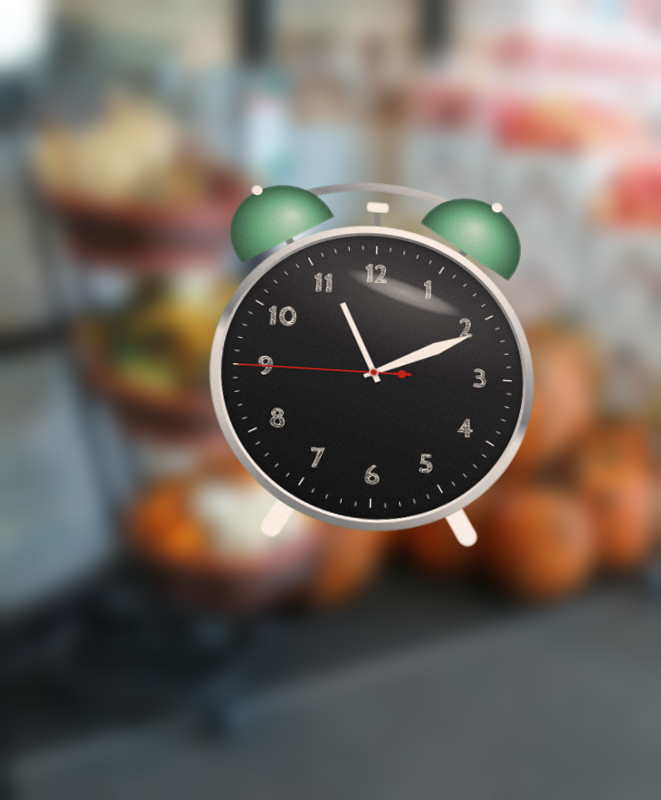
11.10.45
